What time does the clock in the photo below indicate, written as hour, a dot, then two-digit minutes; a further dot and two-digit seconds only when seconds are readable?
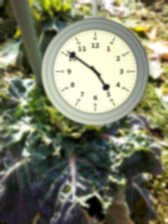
4.51
